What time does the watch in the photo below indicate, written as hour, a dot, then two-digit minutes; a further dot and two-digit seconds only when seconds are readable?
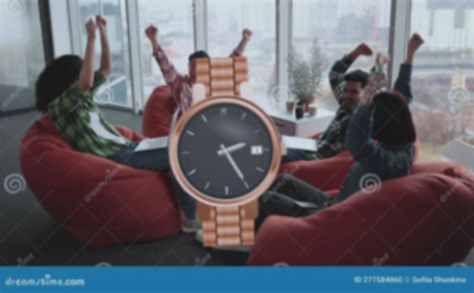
2.25
